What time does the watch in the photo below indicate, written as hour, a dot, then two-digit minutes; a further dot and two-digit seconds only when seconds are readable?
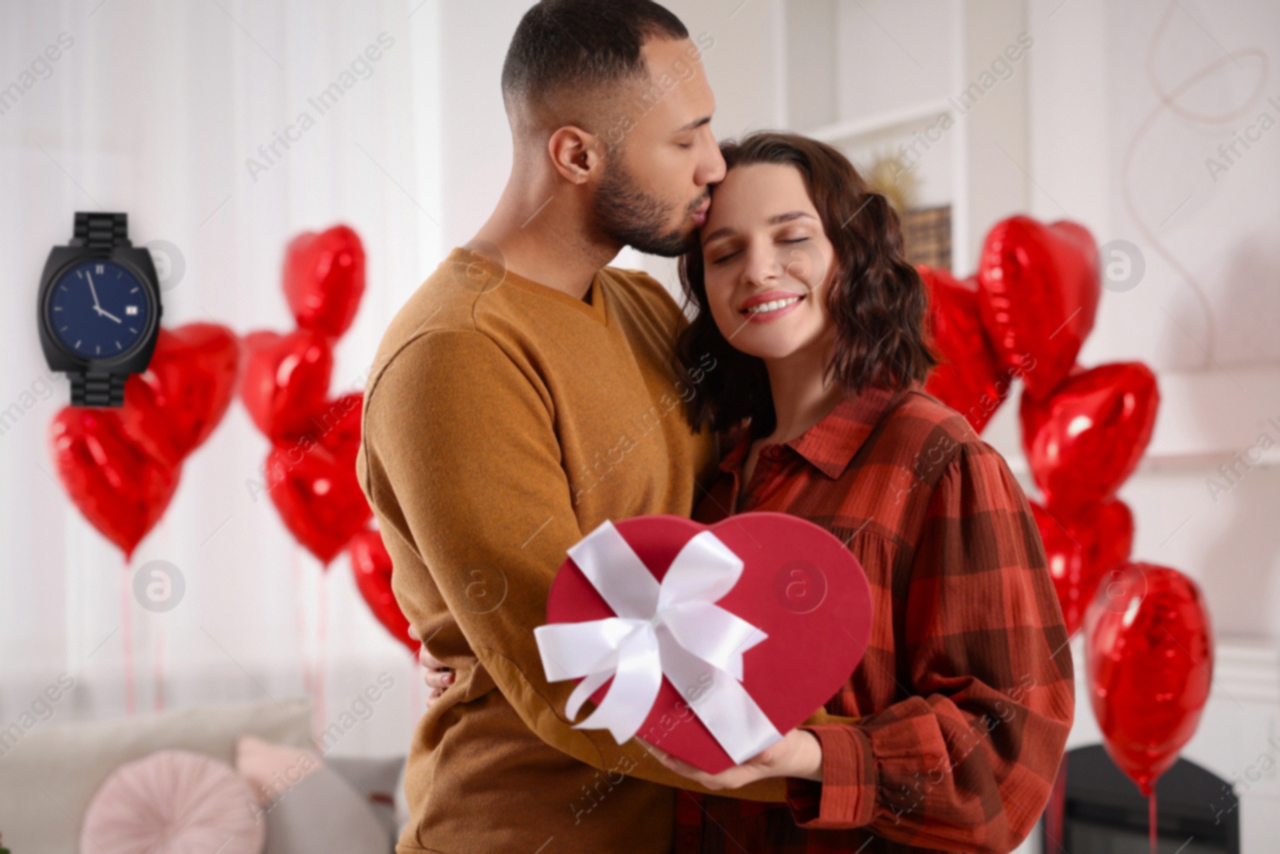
3.57
